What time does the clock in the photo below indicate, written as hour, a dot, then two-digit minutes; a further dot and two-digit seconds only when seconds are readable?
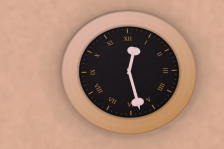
12.28
